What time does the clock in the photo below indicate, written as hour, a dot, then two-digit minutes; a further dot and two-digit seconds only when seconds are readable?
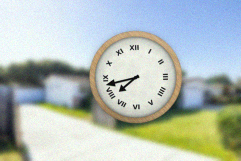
7.43
